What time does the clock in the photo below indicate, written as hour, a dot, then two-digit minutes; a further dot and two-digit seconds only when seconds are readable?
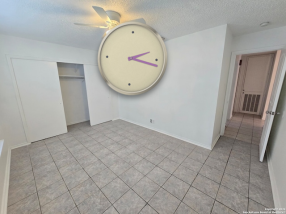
2.17
